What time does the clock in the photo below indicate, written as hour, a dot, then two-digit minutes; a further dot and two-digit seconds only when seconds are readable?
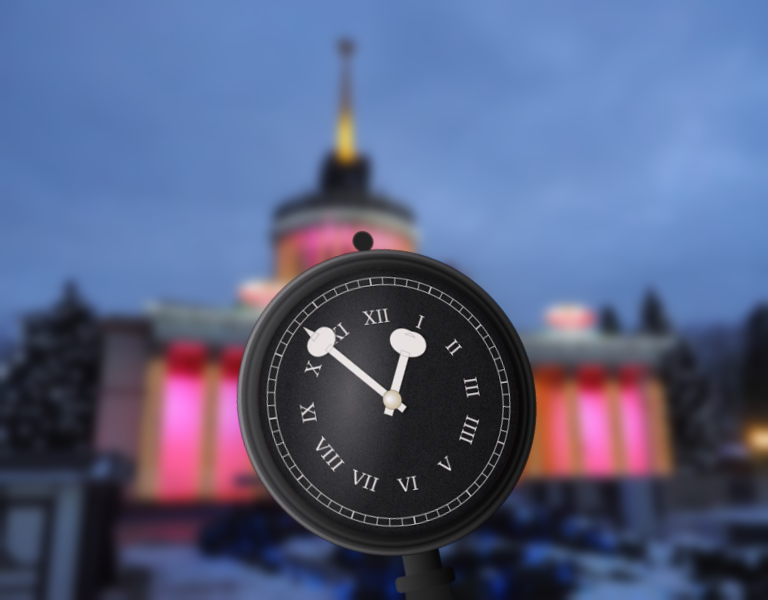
12.53
